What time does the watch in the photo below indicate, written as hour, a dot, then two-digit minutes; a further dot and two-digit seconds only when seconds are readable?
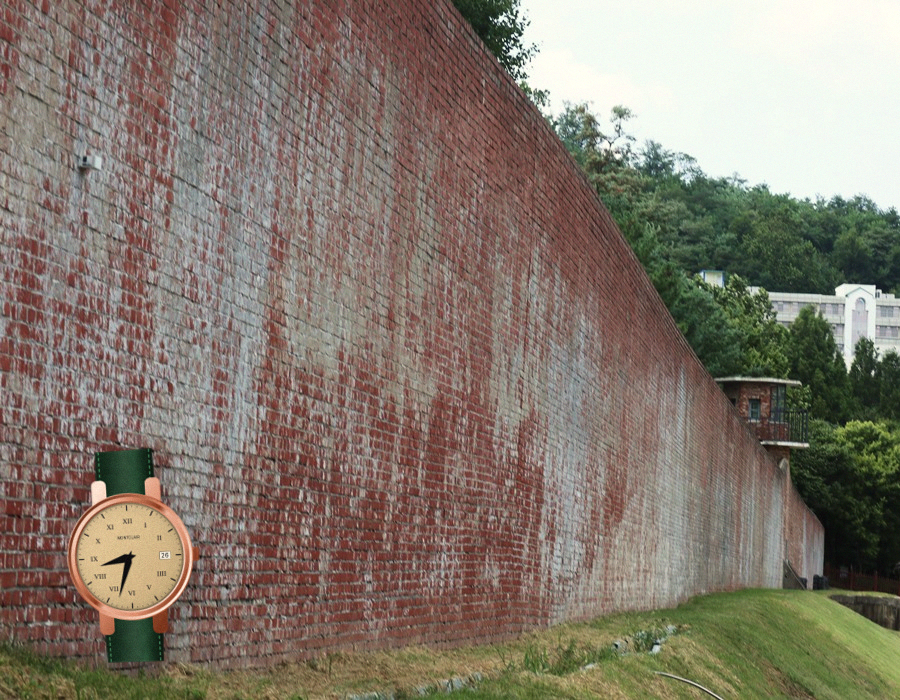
8.33
